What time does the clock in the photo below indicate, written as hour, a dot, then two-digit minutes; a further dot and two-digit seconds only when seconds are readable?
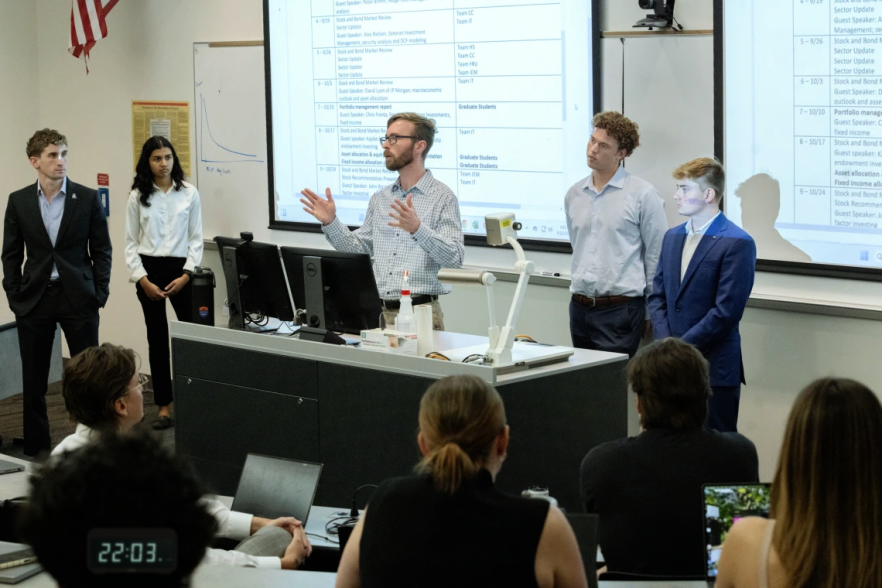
22.03
